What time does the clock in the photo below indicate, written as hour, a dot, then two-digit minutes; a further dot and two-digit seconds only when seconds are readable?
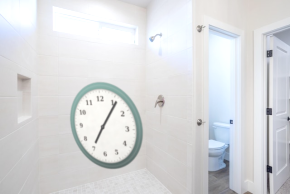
7.06
